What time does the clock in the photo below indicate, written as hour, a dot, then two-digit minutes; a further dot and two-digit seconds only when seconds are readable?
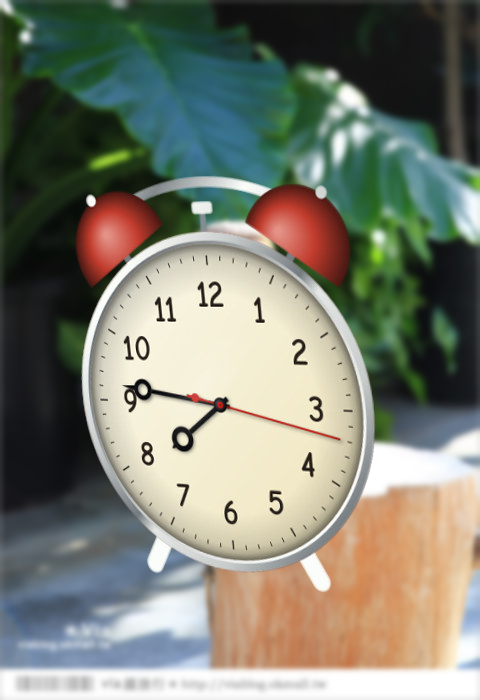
7.46.17
